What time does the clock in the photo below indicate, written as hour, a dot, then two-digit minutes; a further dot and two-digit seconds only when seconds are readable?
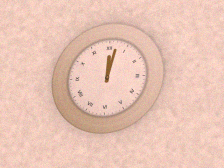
12.02
